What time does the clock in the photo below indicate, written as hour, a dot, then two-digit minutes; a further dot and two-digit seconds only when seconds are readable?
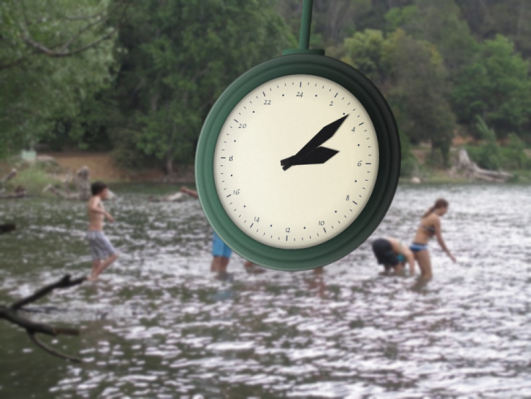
5.08
